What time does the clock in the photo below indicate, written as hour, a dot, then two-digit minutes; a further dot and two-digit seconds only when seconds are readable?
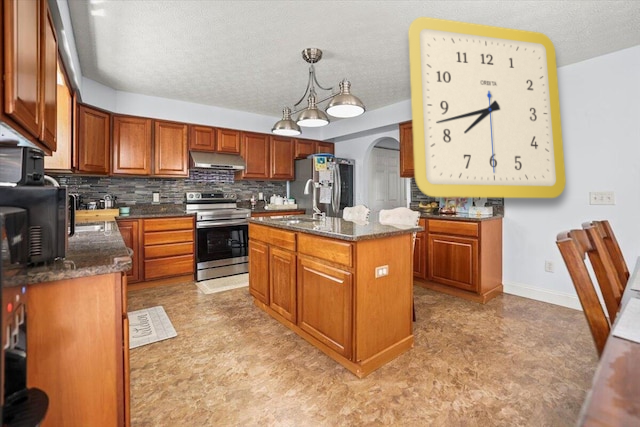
7.42.30
